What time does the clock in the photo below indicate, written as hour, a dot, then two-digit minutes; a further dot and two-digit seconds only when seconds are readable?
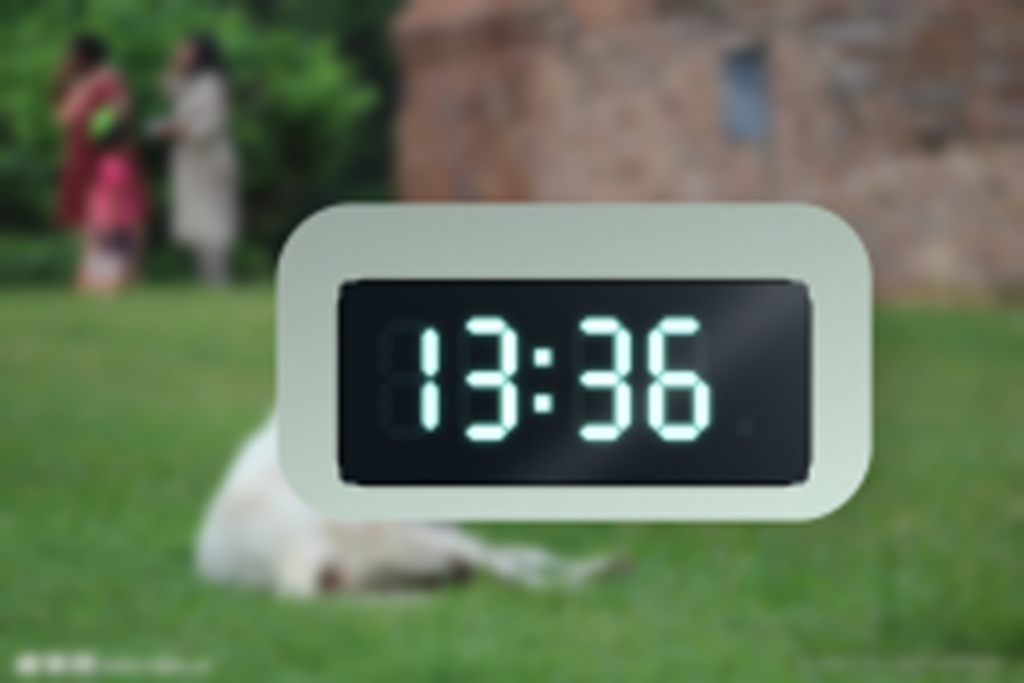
13.36
